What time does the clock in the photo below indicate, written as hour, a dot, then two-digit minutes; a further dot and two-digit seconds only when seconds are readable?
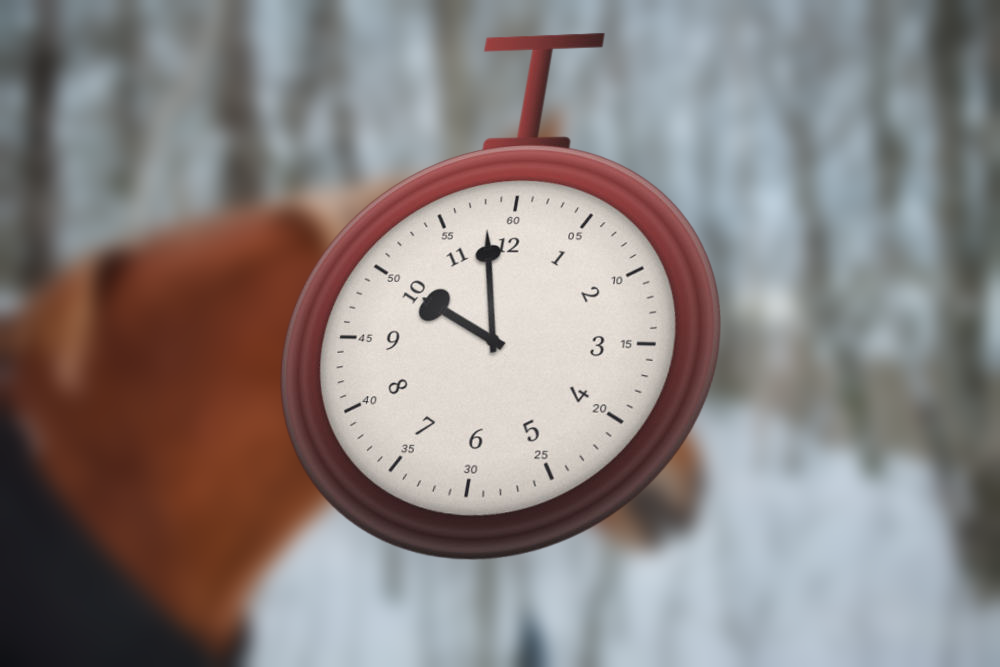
9.58
